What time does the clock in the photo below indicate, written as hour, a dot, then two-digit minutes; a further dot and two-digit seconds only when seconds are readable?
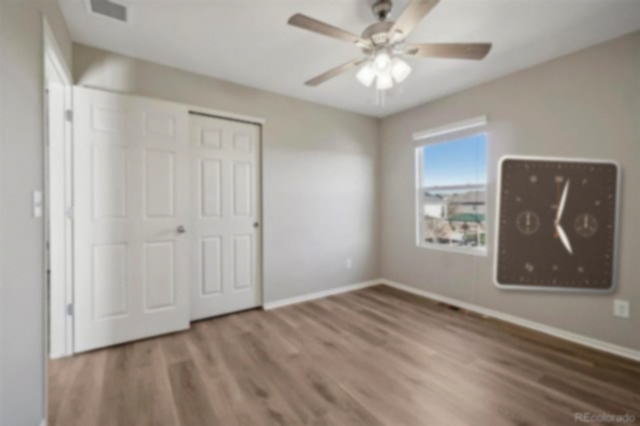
5.02
